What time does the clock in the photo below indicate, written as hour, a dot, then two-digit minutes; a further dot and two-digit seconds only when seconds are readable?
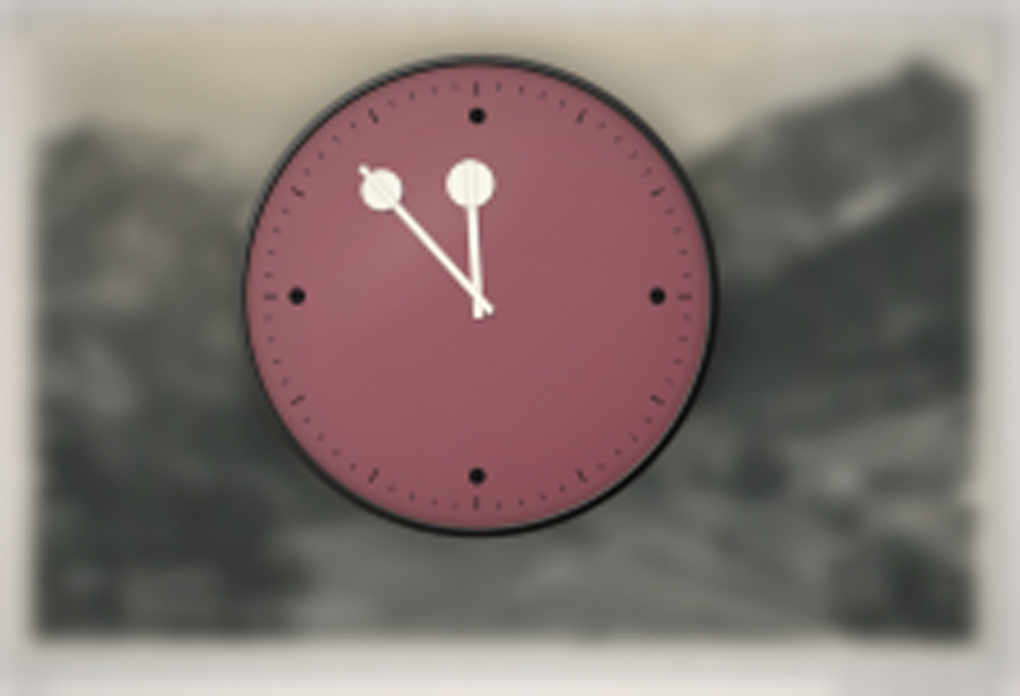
11.53
